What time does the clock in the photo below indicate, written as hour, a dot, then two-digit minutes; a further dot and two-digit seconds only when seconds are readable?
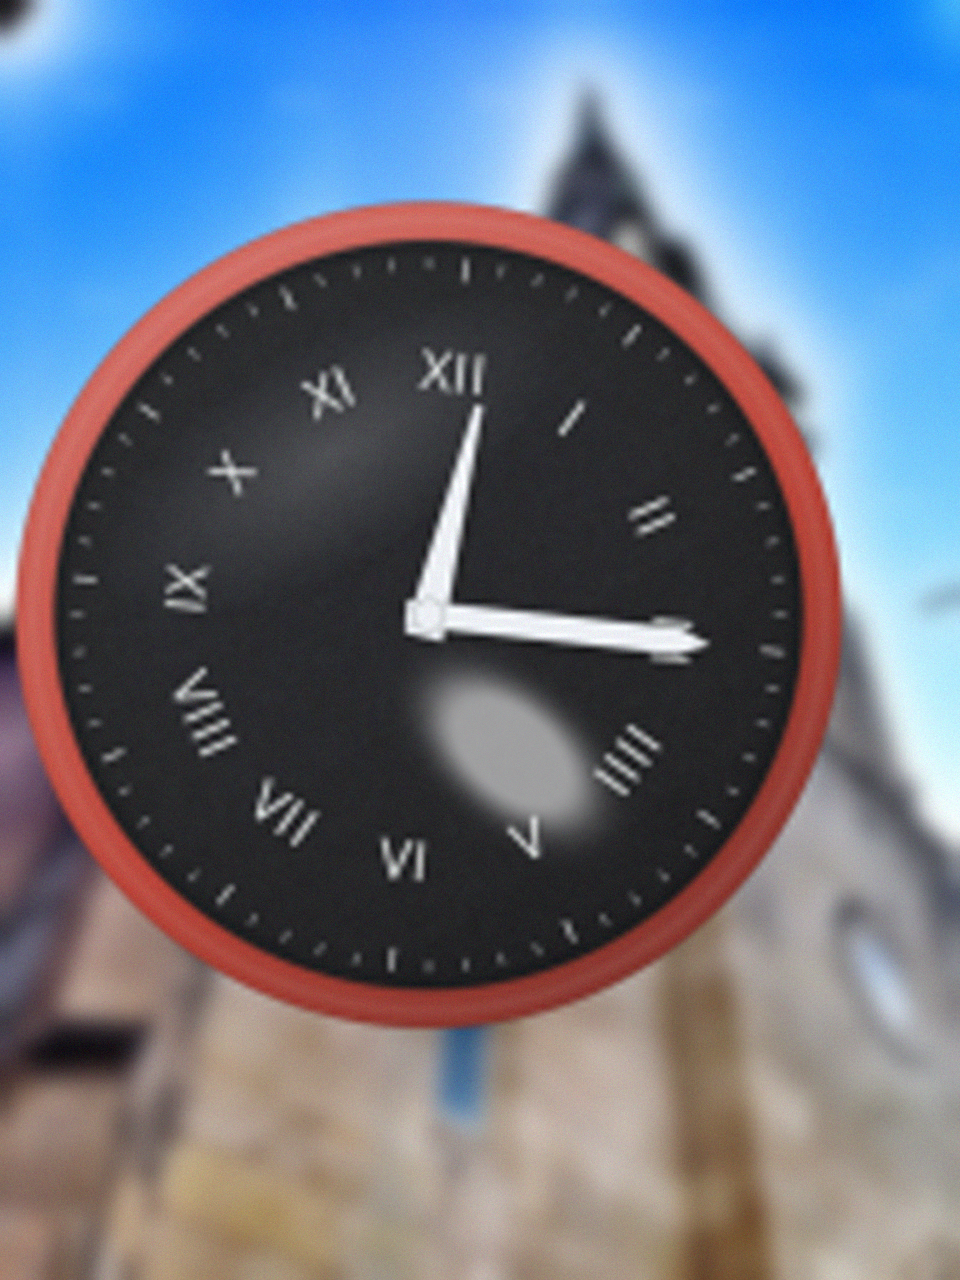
12.15
